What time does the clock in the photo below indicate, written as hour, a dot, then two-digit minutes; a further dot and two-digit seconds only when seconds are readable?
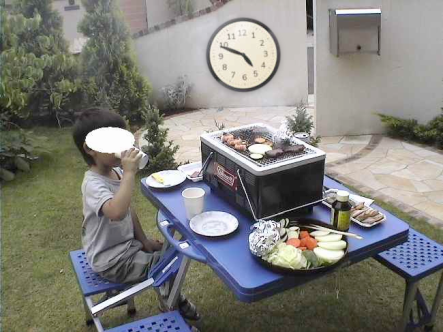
4.49
